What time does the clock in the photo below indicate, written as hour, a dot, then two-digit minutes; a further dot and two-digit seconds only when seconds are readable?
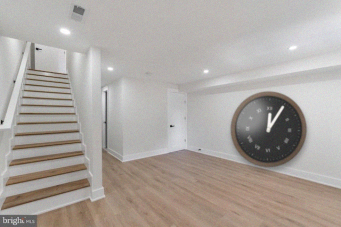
12.05
